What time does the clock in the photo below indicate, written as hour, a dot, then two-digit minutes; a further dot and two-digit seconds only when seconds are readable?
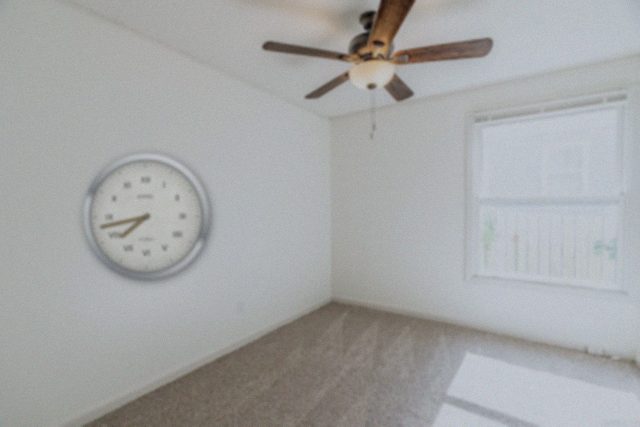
7.43
